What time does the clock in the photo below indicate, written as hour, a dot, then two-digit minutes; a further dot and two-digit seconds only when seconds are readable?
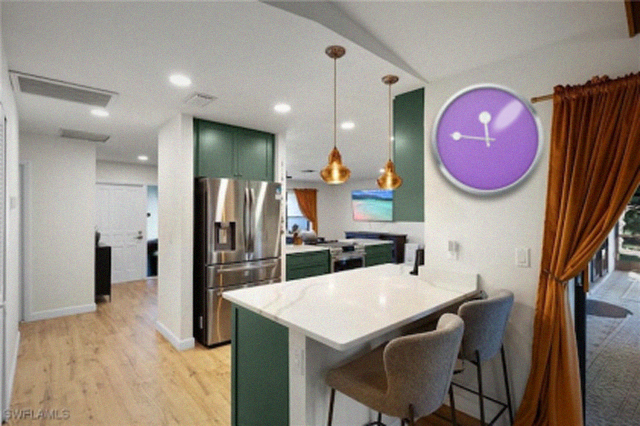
11.46
